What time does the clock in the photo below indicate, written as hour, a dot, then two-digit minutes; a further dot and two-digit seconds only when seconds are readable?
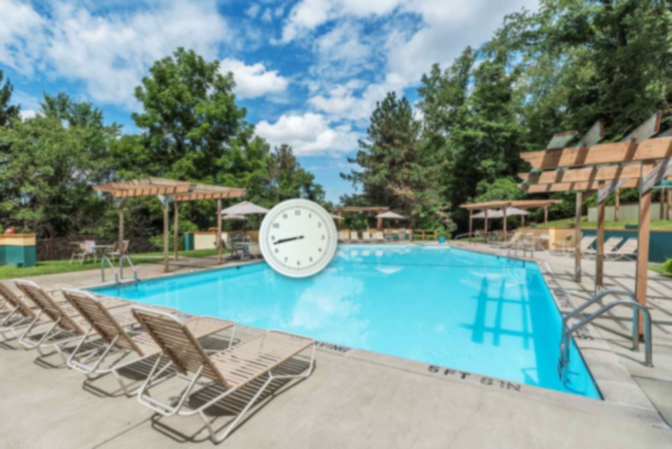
8.43
